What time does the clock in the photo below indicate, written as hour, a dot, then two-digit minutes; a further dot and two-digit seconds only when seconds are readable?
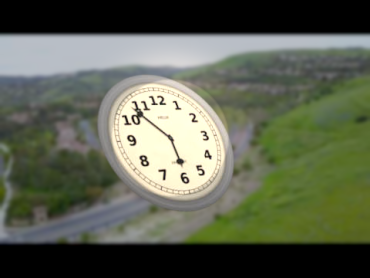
5.53
